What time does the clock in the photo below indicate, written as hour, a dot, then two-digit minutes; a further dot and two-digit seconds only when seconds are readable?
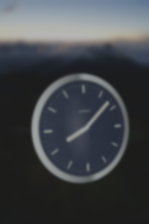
8.08
